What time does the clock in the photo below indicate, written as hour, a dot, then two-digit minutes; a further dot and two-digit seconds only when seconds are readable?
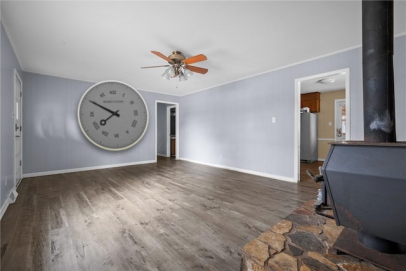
7.50
